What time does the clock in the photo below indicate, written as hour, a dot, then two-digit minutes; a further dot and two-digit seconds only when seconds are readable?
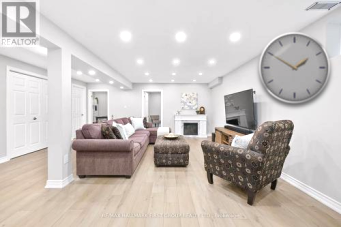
1.50
